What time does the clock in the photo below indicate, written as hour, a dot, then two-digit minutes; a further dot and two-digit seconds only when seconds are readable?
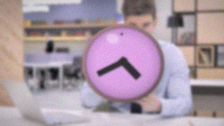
4.41
